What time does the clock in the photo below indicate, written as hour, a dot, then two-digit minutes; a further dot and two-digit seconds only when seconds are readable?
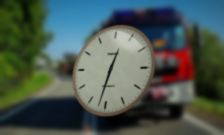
12.32
